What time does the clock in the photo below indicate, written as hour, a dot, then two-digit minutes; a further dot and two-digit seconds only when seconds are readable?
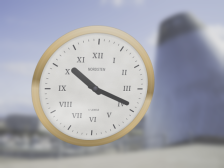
10.19
